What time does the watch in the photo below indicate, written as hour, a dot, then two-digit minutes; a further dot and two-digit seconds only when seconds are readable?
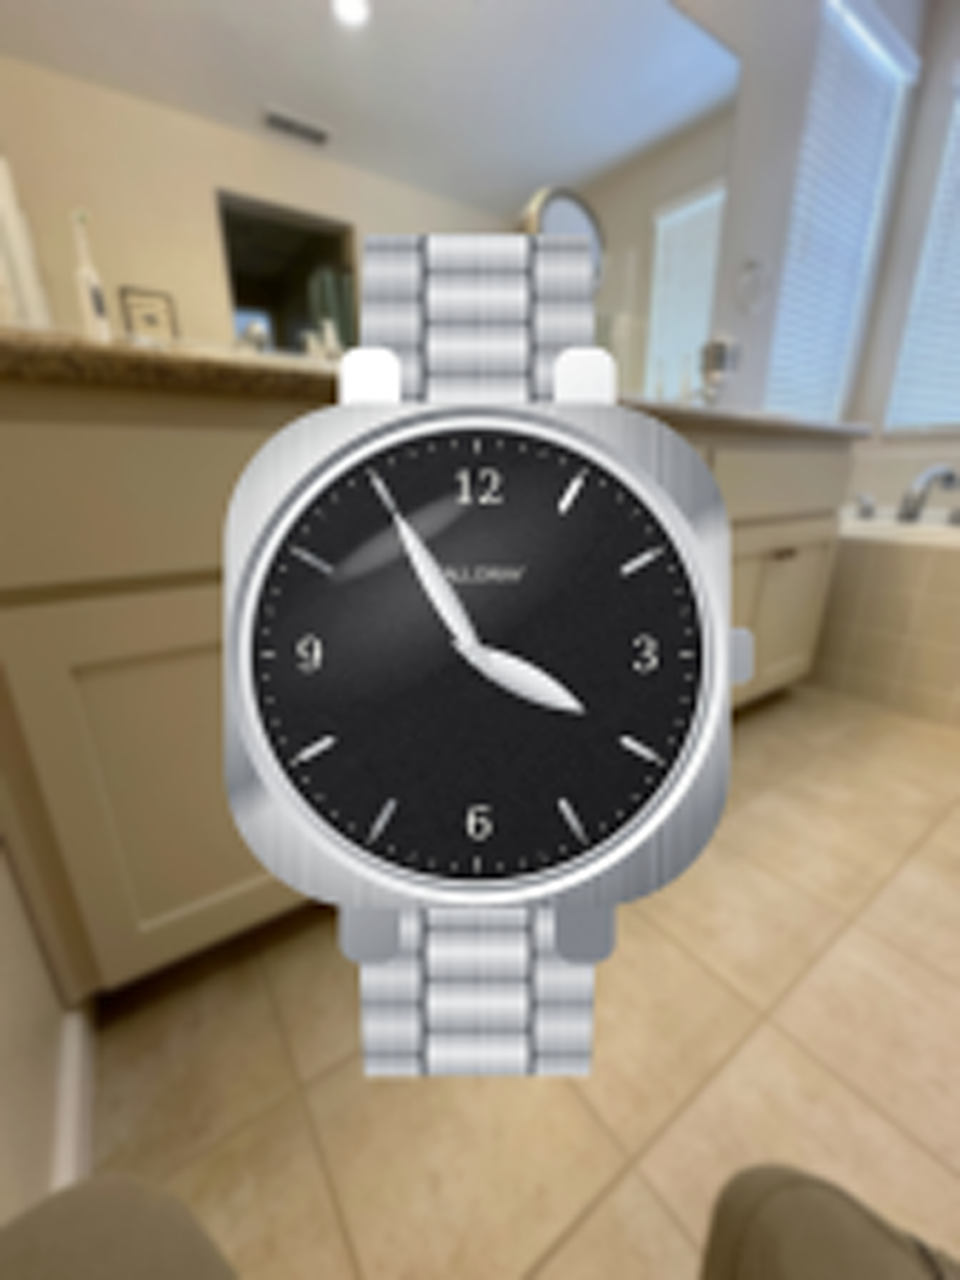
3.55
